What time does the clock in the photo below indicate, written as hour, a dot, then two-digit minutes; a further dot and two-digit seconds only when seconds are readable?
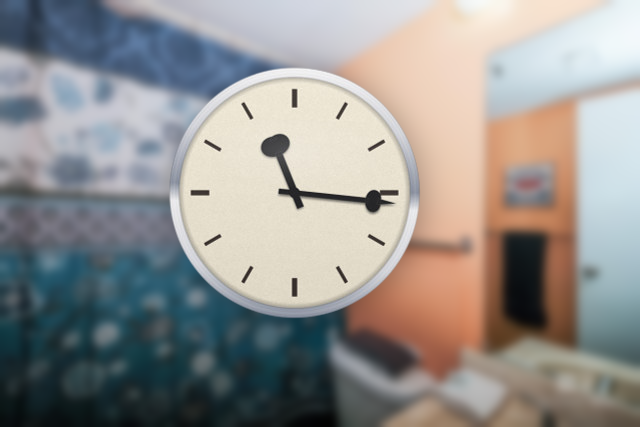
11.16
